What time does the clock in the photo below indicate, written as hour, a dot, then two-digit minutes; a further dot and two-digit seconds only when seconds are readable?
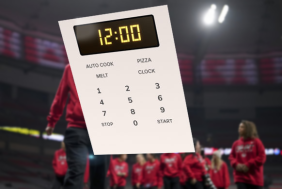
12.00
